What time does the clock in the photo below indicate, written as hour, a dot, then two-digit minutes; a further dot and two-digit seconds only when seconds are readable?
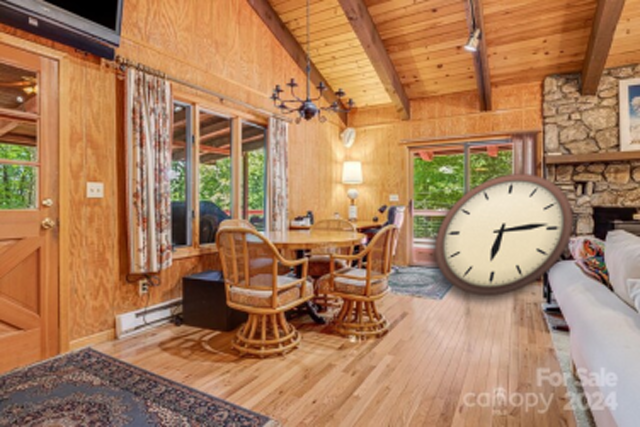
6.14
